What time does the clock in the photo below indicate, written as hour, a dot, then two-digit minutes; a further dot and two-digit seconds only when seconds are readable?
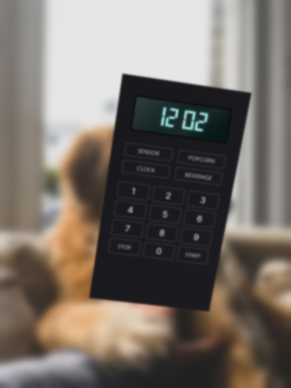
12.02
